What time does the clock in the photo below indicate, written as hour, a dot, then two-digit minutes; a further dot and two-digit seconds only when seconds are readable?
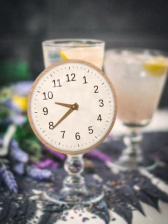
9.39
